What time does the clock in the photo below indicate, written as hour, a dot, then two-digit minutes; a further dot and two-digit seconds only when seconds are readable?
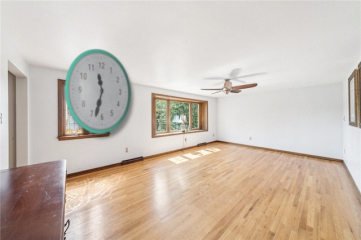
11.33
